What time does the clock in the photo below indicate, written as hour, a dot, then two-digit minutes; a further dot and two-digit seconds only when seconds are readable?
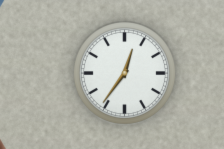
12.36
